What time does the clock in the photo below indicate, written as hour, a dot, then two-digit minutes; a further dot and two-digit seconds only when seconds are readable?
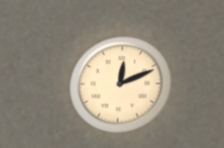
12.11
